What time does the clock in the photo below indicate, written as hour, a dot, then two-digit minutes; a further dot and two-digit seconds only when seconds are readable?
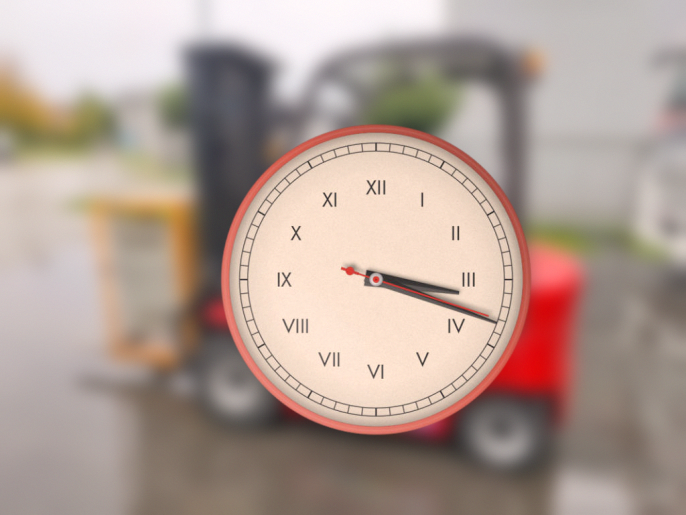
3.18.18
